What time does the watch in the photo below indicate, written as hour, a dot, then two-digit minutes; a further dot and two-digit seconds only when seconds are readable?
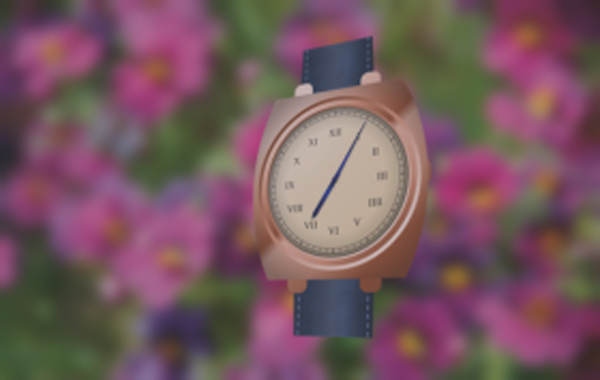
7.05
